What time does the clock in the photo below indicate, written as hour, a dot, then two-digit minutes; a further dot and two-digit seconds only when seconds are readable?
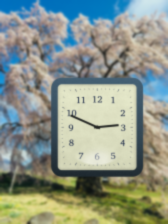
2.49
